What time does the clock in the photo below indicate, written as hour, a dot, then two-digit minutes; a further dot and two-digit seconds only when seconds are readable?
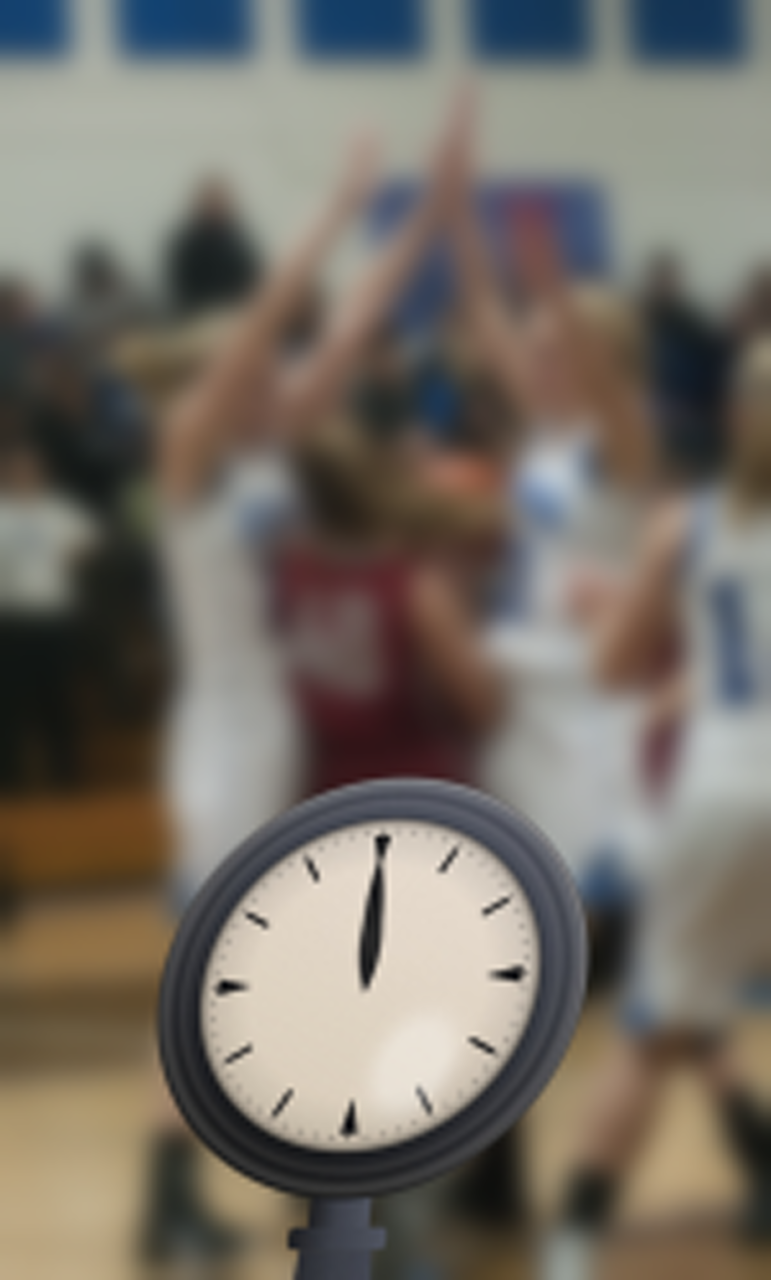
12.00
